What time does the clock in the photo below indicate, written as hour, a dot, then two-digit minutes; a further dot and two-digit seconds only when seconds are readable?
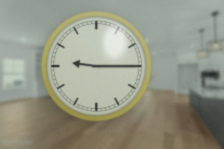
9.15
